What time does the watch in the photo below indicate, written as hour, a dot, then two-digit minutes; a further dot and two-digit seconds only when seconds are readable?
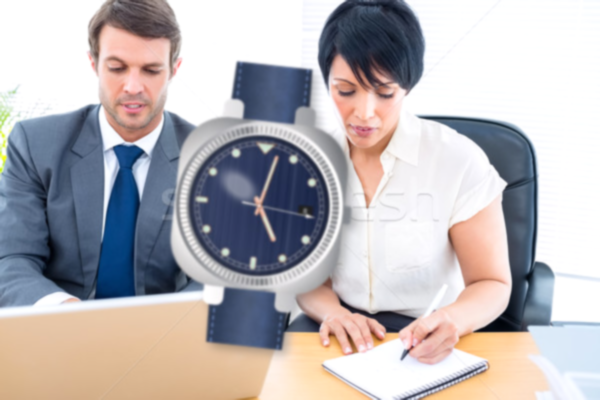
5.02.16
